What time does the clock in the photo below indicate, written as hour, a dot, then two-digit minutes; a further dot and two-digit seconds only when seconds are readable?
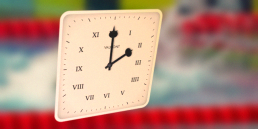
2.00
